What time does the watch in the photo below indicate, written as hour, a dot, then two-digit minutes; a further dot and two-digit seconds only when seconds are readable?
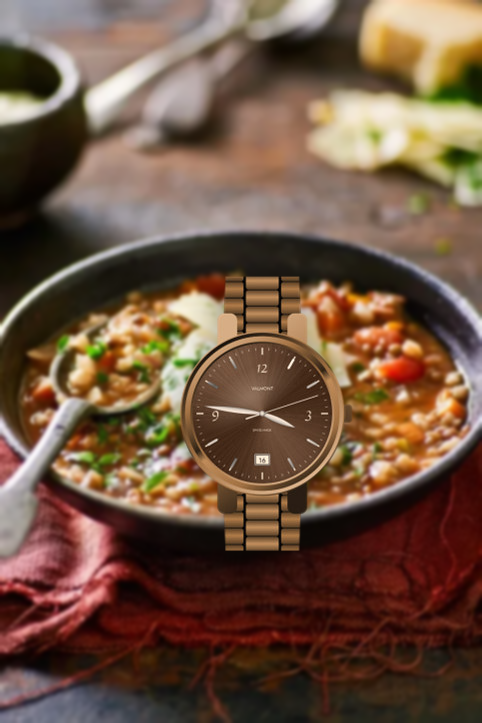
3.46.12
